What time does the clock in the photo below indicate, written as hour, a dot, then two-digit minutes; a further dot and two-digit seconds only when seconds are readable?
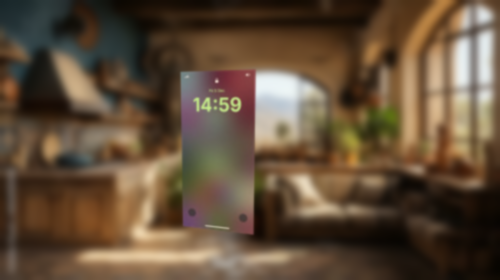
14.59
